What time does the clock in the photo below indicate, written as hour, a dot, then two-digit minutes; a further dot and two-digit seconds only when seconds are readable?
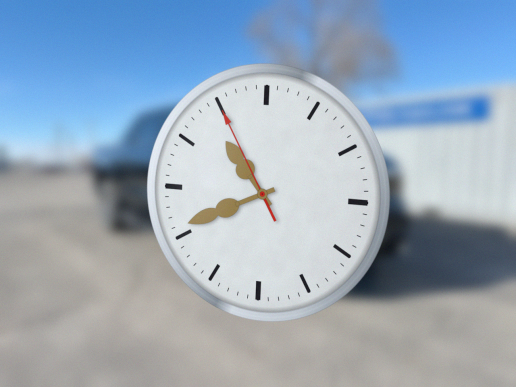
10.40.55
